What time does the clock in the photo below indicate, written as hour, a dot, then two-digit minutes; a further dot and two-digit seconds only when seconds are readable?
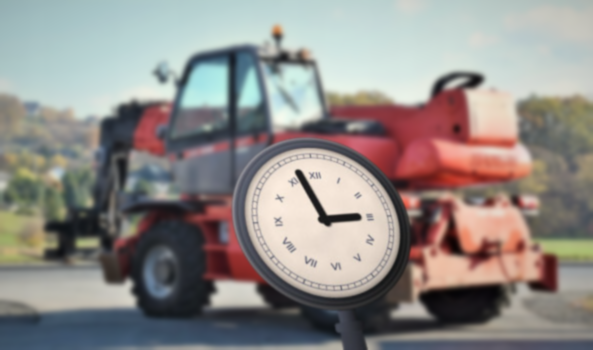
2.57
